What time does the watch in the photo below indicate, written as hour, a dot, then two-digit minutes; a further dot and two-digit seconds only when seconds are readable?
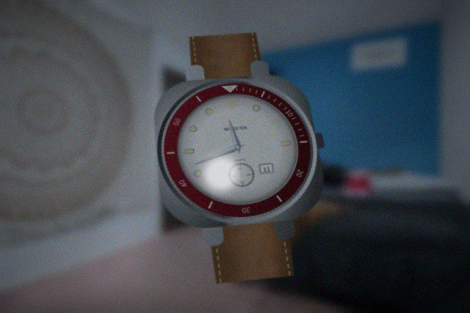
11.42
